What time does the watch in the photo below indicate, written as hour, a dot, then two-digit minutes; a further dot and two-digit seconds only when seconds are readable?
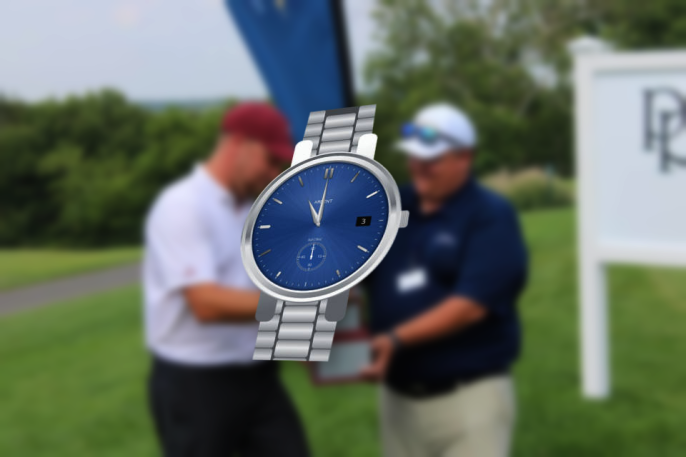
11.00
